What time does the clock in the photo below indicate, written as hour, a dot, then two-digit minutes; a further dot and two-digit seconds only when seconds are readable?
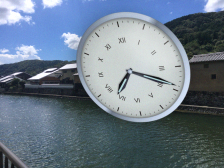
7.19
